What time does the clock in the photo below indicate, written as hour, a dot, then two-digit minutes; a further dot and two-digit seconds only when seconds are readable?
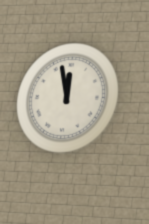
11.57
